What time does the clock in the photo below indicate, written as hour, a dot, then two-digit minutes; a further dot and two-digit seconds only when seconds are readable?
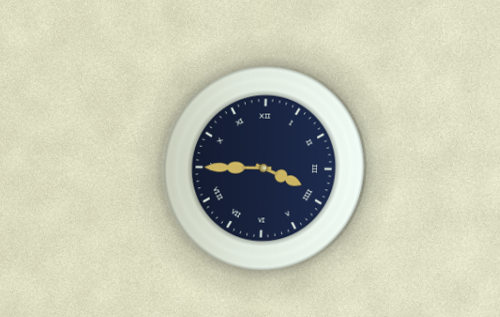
3.45
